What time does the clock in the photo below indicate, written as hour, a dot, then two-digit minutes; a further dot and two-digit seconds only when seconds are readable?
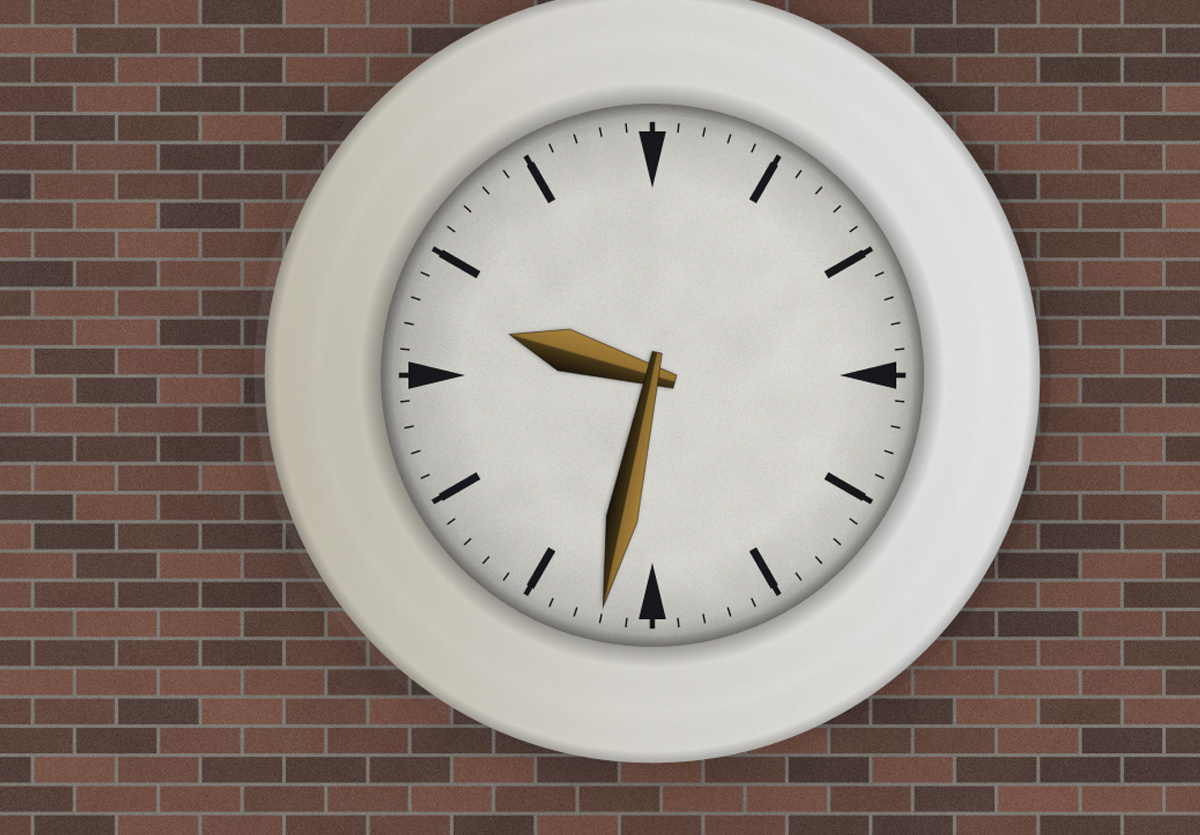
9.32
